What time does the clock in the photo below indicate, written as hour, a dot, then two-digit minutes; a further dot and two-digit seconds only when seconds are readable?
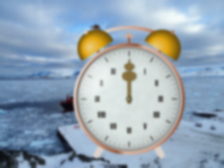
12.00
